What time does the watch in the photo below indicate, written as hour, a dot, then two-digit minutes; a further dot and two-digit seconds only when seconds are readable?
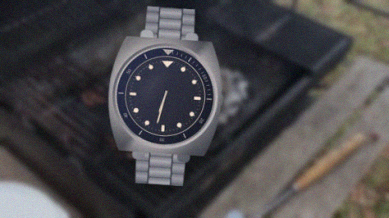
6.32
